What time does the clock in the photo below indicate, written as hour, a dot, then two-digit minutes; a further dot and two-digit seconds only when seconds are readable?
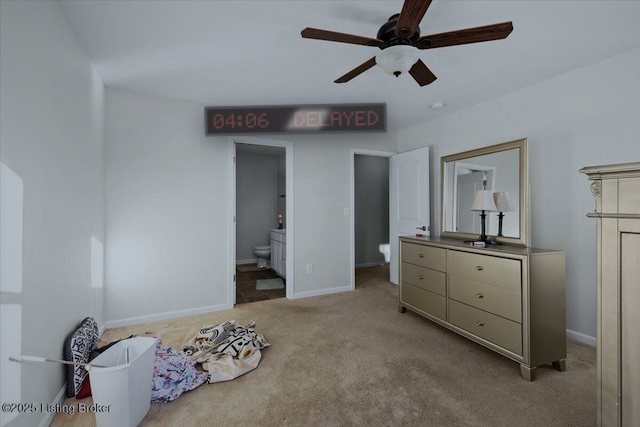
4.06
